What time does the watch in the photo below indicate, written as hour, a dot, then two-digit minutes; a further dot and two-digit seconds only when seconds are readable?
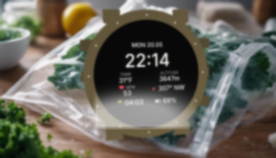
22.14
